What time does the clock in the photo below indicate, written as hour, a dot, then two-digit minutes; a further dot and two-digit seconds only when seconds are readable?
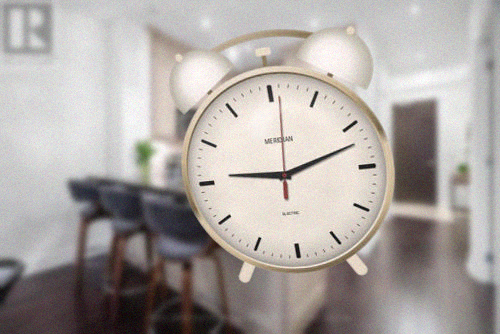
9.12.01
